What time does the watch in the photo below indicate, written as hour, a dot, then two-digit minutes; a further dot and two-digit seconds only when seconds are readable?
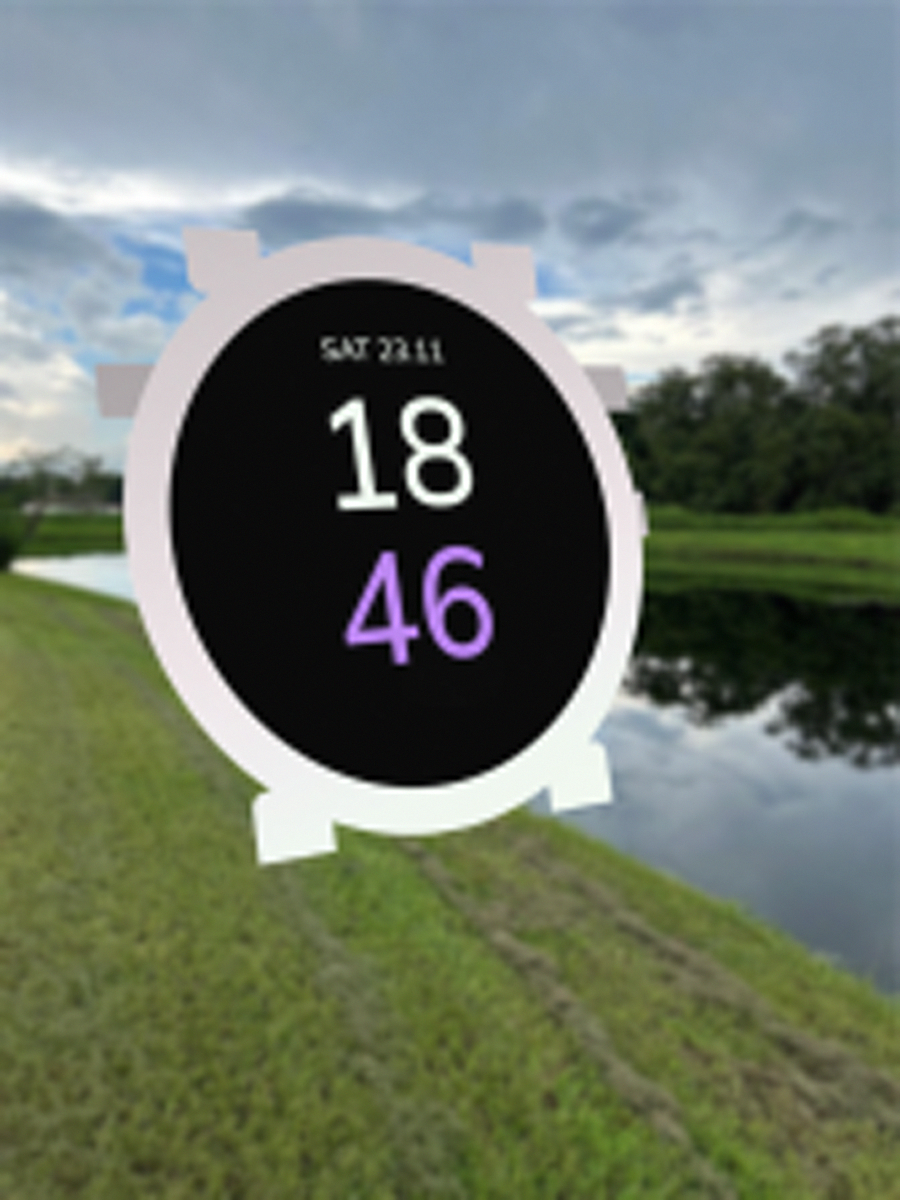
18.46
